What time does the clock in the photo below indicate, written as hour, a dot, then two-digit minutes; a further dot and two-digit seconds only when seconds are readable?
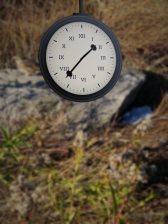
1.37
